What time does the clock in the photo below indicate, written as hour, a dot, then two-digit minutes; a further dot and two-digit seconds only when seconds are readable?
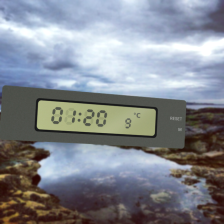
1.20
